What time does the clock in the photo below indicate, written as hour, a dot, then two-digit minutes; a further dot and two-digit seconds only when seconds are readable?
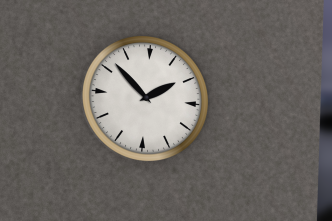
1.52
